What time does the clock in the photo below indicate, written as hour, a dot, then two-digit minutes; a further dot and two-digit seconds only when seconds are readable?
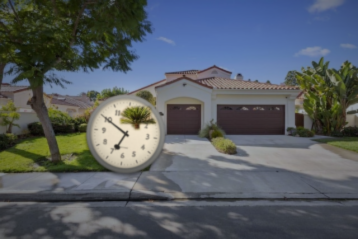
6.50
